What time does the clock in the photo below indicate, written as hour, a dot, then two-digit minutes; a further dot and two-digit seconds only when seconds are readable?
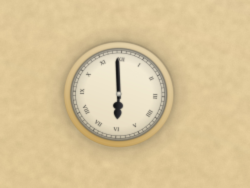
5.59
